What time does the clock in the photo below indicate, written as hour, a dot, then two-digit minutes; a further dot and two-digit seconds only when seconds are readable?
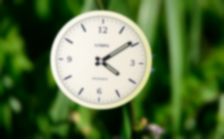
4.09
